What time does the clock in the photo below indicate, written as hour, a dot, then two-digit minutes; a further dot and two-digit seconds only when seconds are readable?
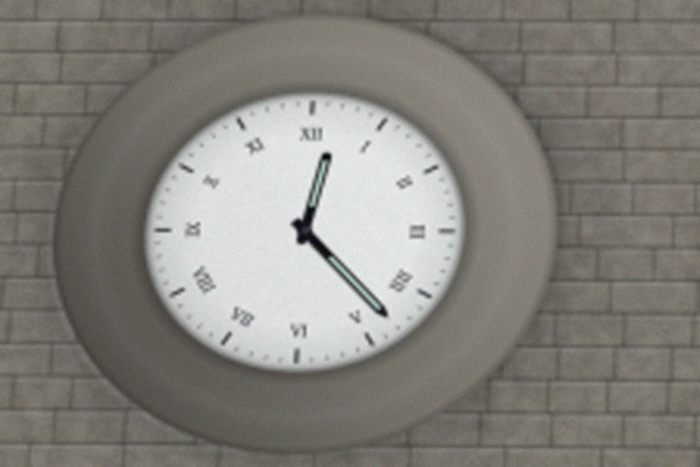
12.23
